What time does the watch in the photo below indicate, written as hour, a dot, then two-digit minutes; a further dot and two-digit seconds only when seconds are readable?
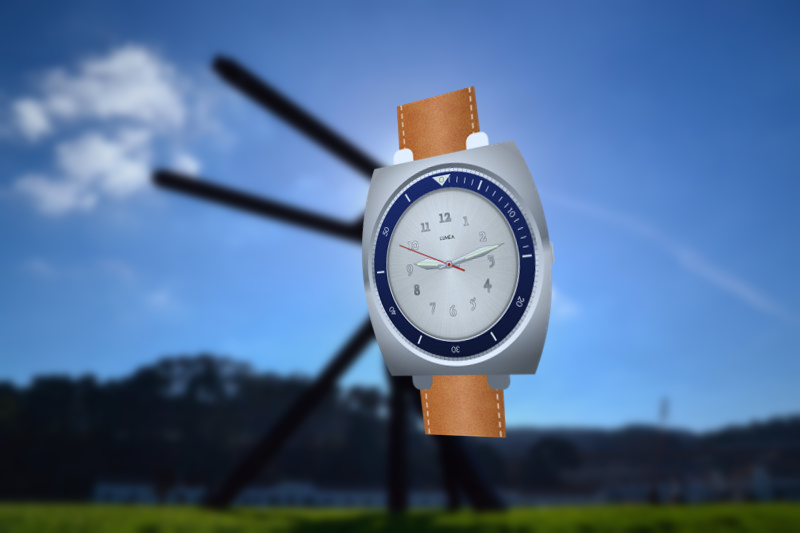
9.12.49
